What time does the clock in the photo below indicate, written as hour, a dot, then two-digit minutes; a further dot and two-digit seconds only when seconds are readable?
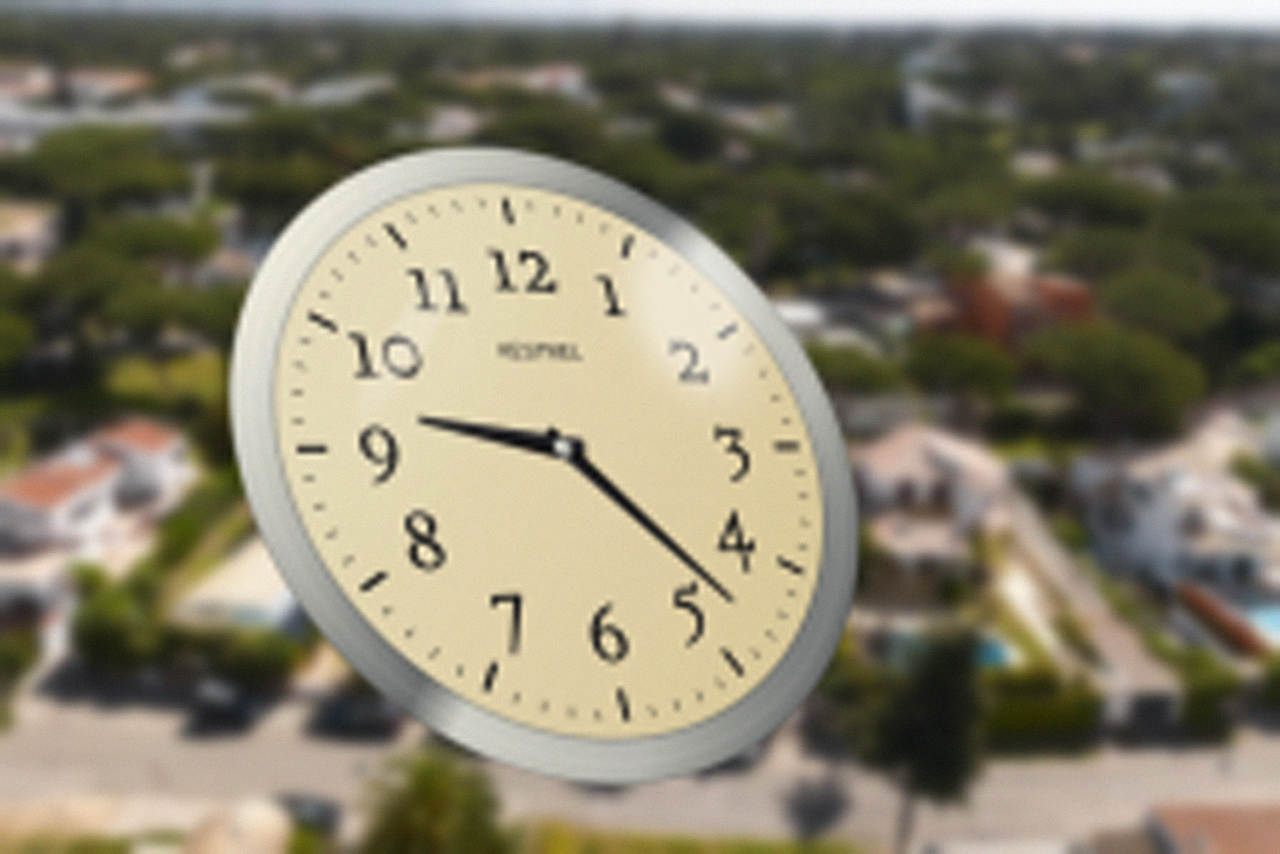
9.23
